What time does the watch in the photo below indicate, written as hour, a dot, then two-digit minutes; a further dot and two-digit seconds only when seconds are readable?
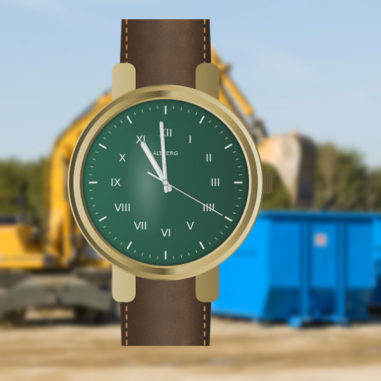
10.59.20
